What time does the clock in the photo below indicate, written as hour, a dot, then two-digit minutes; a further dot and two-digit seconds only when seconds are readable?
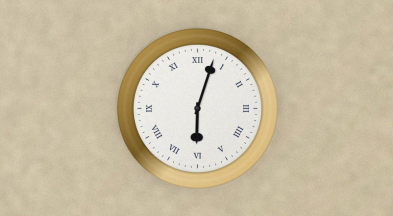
6.03
